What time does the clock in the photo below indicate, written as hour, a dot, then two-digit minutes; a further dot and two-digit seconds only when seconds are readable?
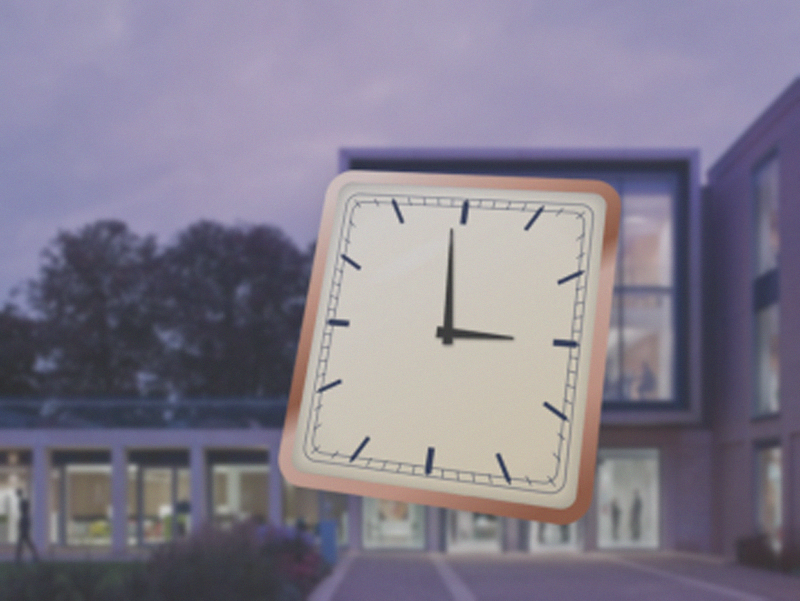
2.59
